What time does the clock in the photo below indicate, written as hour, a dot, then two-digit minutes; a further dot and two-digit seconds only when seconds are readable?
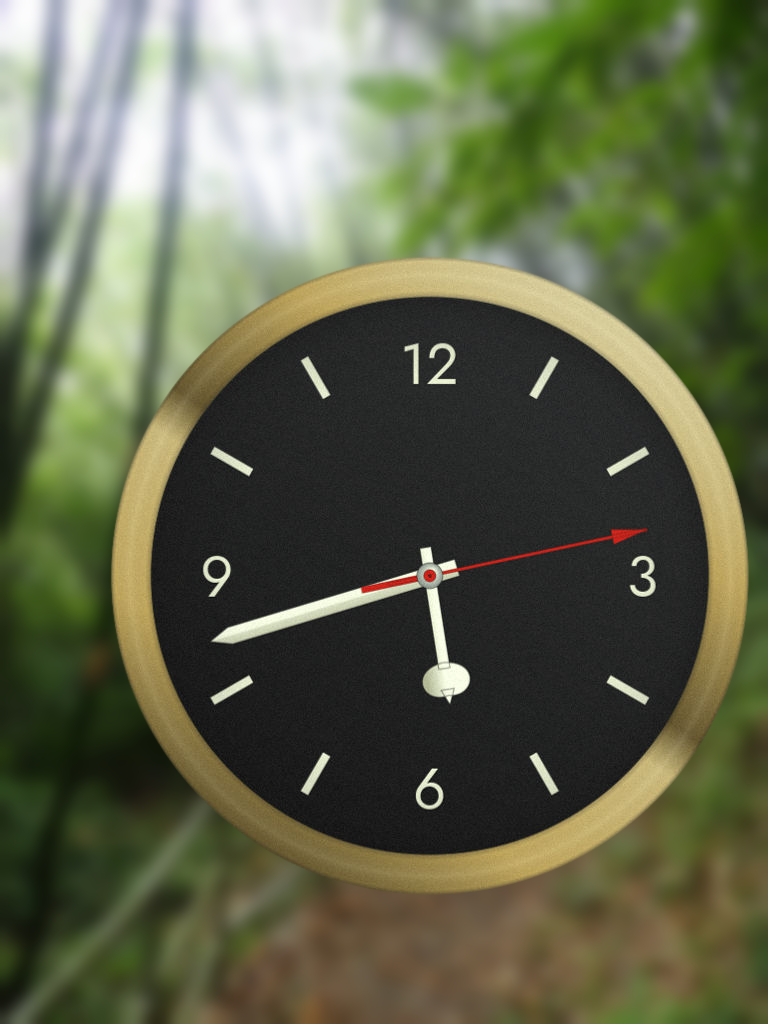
5.42.13
